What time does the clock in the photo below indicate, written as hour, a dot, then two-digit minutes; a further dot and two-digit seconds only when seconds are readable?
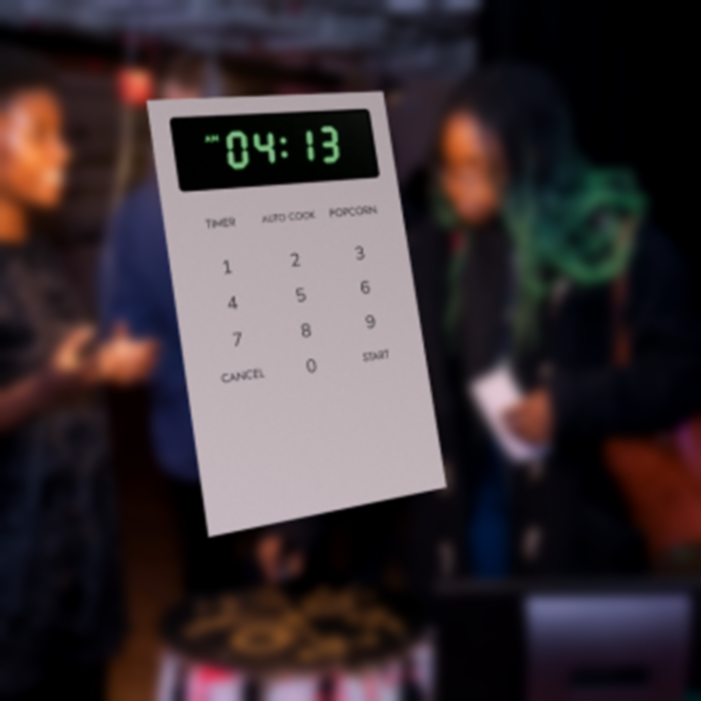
4.13
